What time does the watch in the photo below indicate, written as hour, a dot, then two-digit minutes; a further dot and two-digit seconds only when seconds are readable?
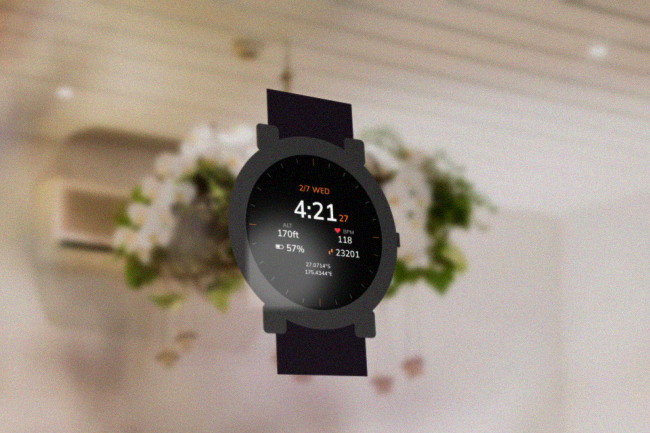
4.21.27
